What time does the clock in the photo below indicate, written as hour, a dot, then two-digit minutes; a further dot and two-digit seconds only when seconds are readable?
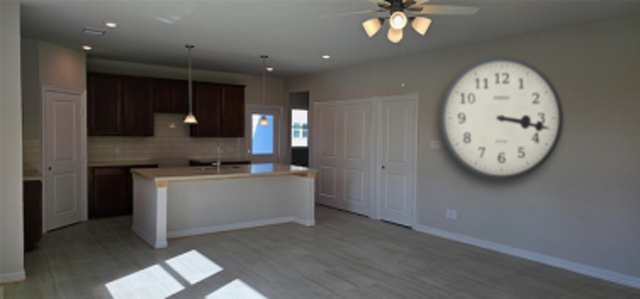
3.17
